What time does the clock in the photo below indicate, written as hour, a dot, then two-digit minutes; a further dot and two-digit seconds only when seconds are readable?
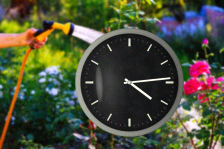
4.14
